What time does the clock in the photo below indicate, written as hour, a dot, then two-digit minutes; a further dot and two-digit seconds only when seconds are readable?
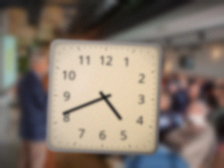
4.41
